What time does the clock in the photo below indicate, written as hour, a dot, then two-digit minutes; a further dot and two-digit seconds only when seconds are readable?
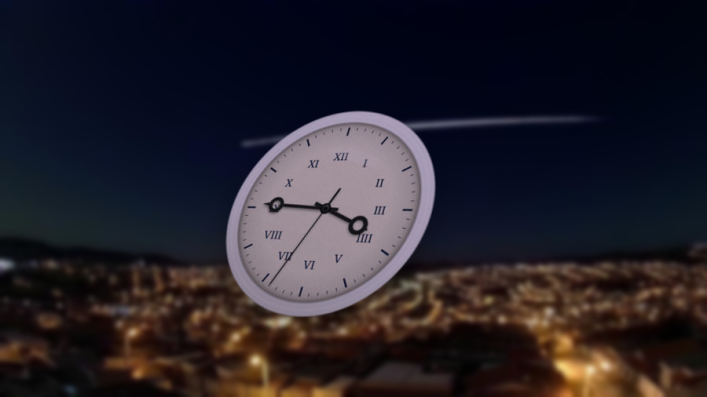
3.45.34
